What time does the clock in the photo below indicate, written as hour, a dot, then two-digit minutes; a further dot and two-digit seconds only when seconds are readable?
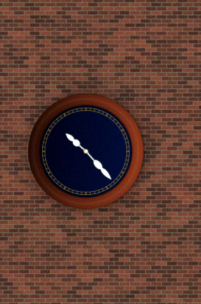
10.23
